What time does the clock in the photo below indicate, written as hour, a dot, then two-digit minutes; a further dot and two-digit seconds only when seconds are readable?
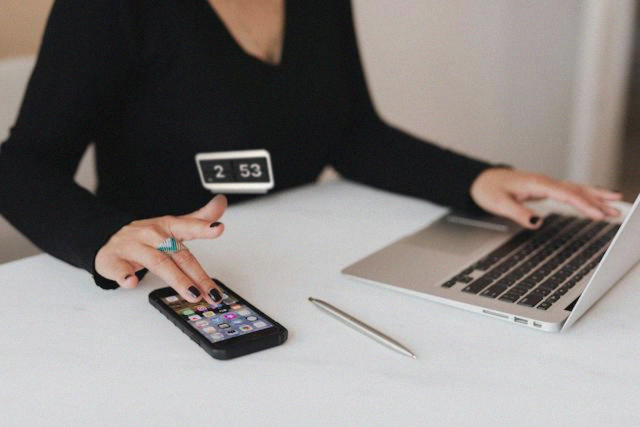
2.53
